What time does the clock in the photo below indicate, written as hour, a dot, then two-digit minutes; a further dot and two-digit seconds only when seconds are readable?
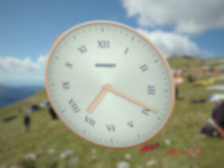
7.19
